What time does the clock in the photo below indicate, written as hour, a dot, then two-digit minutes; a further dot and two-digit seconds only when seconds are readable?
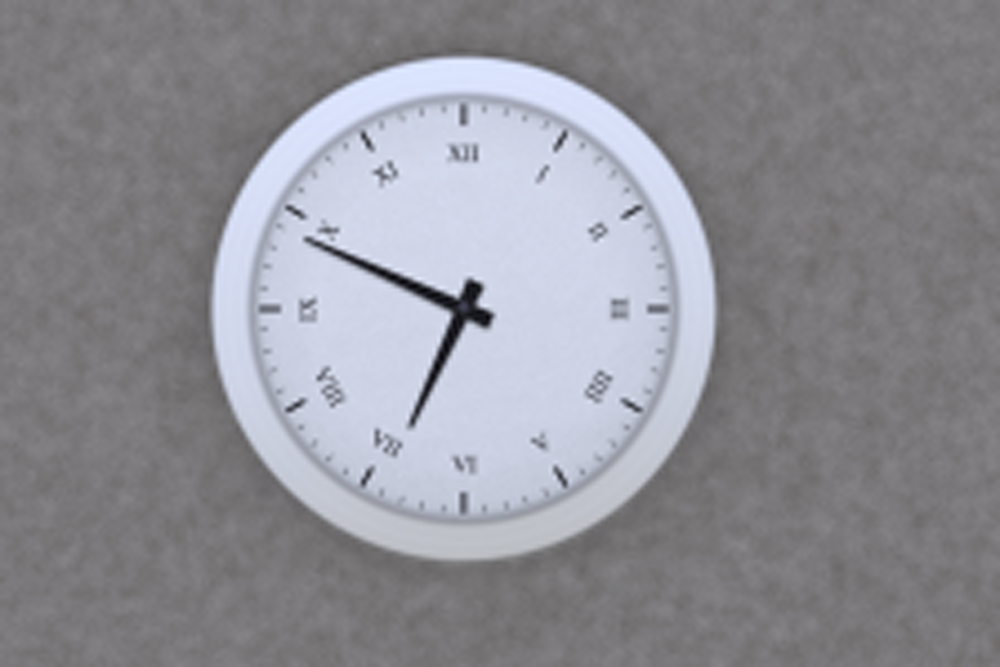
6.49
